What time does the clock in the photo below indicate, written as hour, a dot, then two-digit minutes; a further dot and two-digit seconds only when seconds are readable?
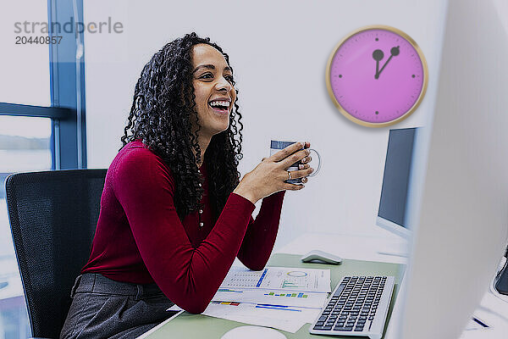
12.06
